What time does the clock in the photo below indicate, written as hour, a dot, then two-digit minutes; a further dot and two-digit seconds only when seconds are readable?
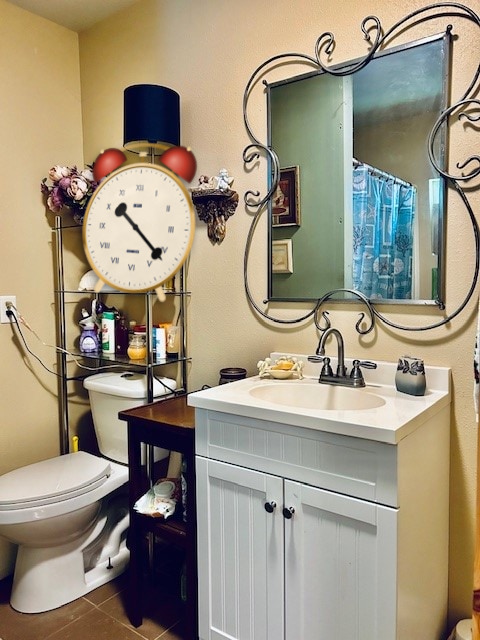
10.22
